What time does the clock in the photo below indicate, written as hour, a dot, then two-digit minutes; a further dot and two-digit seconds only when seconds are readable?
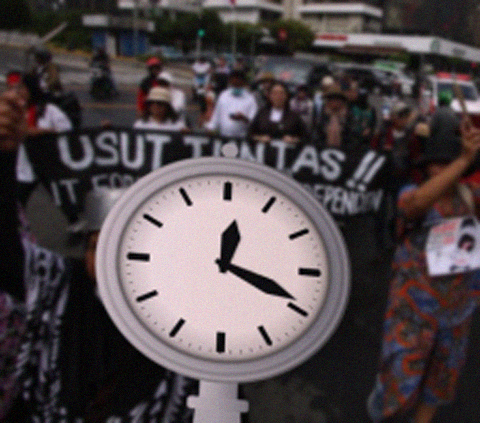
12.19
